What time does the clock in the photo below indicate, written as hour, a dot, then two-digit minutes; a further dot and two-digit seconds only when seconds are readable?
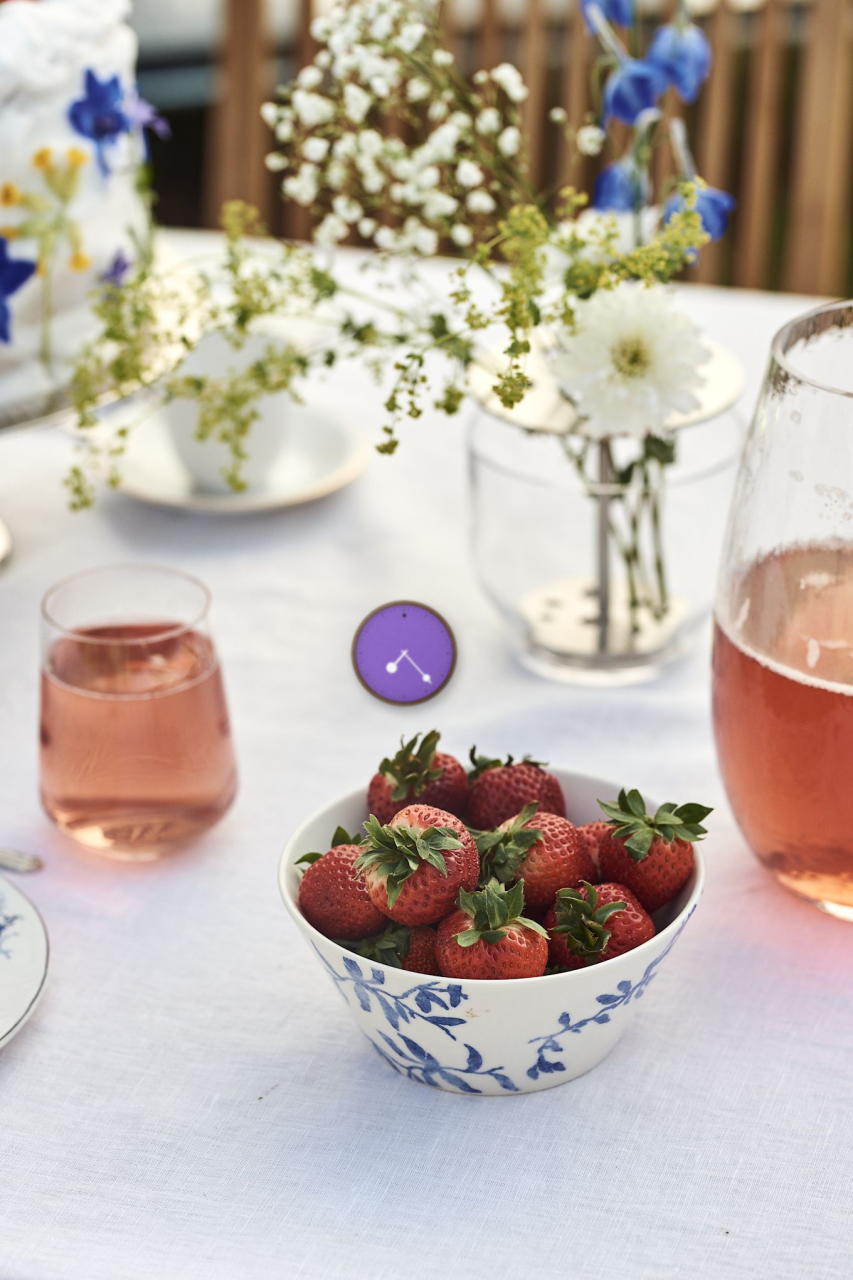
7.23
